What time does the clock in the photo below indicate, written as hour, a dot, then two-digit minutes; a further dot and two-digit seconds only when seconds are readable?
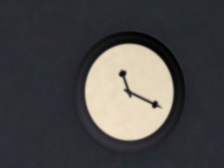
11.19
